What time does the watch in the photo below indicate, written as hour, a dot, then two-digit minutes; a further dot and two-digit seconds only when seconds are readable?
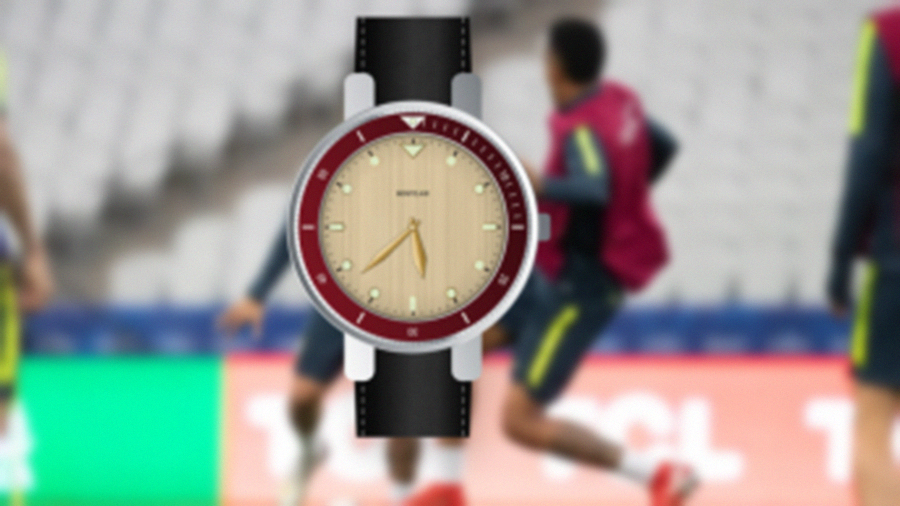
5.38
